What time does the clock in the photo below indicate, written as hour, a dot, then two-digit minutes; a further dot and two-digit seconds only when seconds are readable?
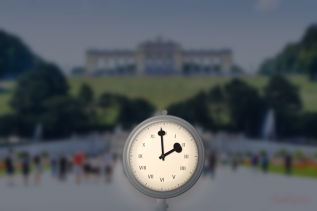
1.59
